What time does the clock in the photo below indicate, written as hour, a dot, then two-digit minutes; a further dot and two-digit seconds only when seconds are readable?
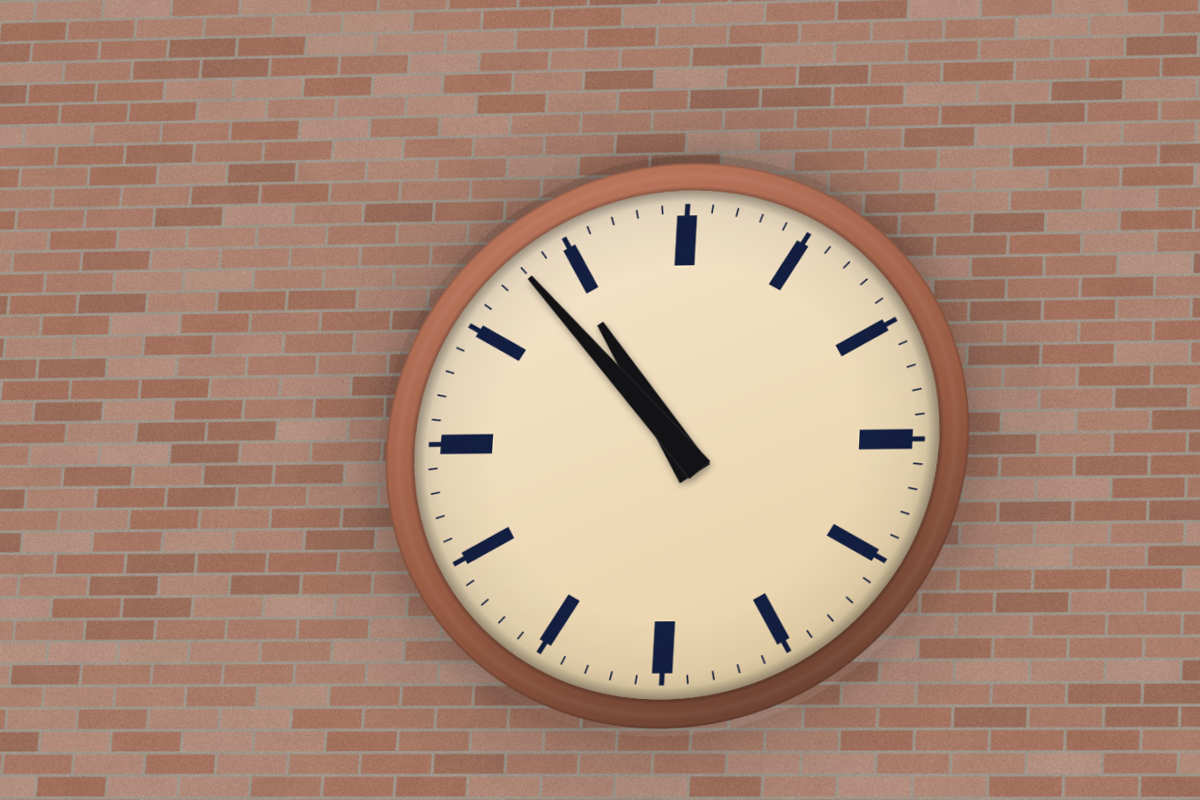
10.53
